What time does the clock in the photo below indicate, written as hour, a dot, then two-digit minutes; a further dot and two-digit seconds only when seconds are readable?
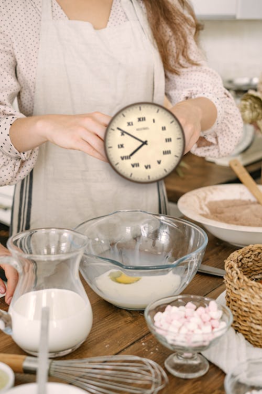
7.51
